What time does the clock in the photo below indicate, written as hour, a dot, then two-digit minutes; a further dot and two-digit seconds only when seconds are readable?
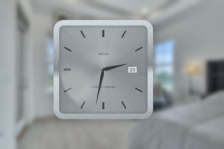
2.32
